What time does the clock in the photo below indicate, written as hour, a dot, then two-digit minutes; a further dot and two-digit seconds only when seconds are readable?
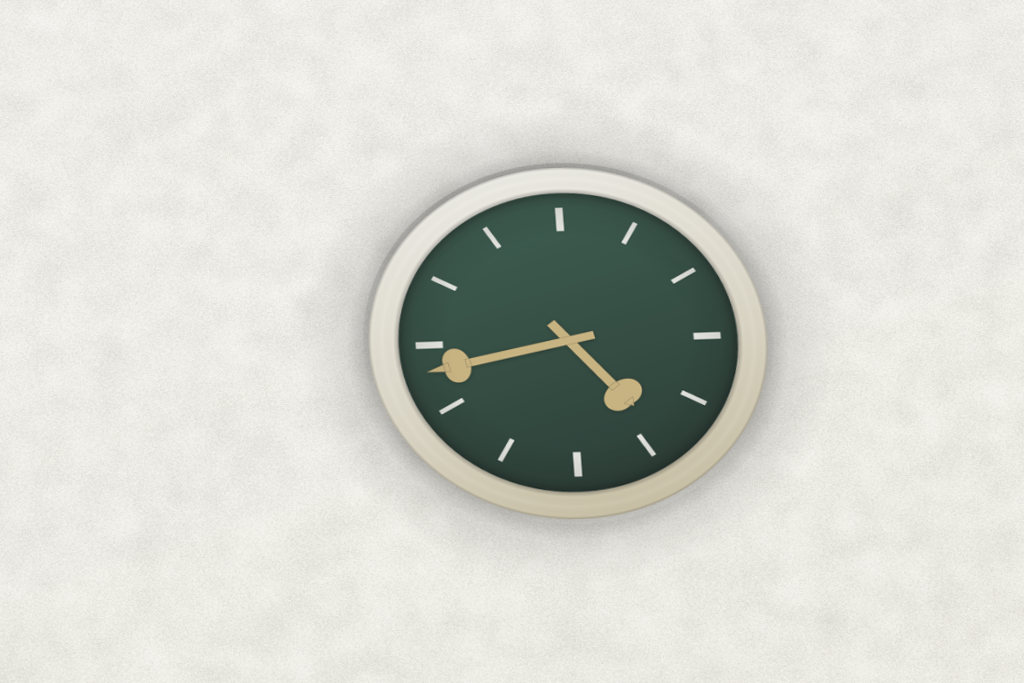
4.43
